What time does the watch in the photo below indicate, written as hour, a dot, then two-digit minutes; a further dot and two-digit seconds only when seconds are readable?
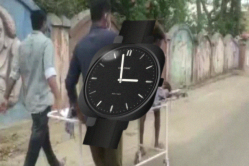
2.58
